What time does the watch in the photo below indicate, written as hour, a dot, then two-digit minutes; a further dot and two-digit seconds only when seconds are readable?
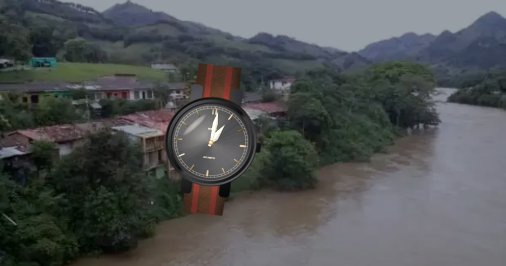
1.01
